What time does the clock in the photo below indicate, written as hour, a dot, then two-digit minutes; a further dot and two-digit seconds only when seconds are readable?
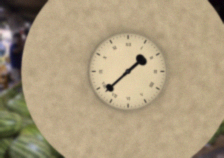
1.38
